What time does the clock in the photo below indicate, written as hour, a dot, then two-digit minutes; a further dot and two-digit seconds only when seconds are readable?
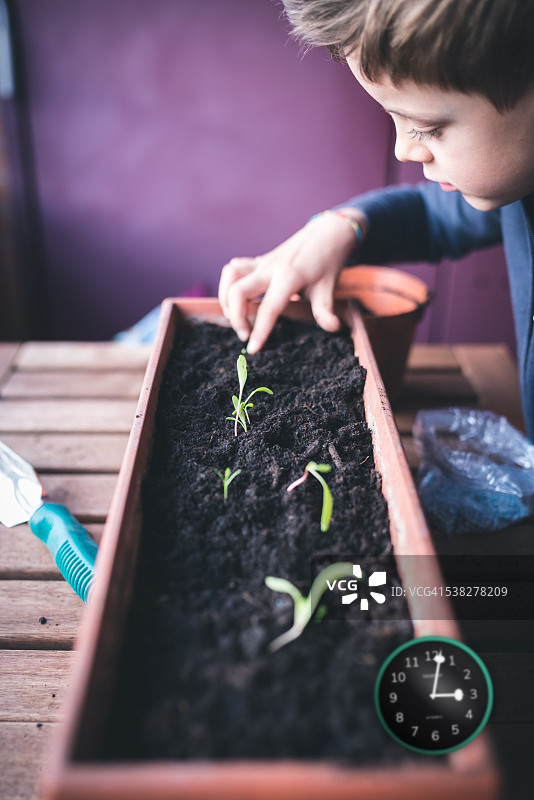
3.02
